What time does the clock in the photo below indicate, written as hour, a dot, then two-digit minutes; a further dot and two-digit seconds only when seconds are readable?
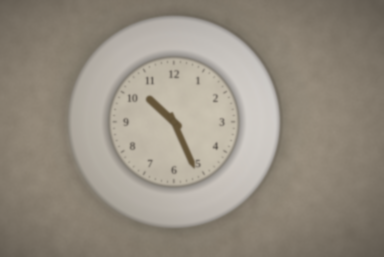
10.26
